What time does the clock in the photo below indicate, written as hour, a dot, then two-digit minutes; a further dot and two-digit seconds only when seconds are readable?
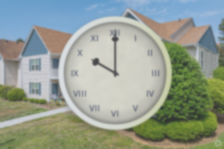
10.00
